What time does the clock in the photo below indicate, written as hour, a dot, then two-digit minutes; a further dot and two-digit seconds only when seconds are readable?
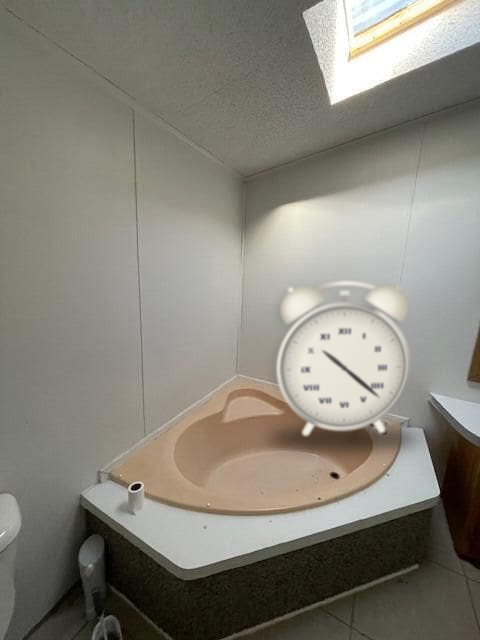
10.22
